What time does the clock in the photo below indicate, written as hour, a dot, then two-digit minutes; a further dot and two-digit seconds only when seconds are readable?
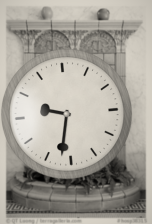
9.32
